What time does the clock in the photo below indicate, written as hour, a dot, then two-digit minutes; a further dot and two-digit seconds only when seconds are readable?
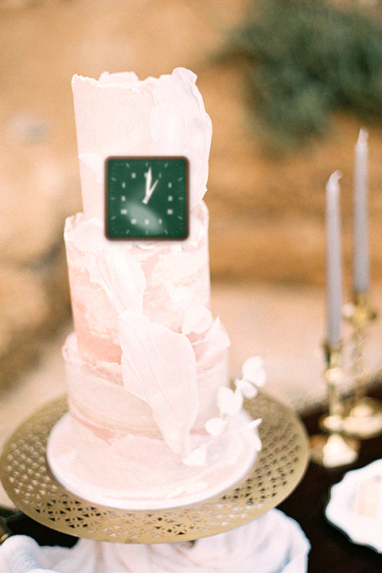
1.01
